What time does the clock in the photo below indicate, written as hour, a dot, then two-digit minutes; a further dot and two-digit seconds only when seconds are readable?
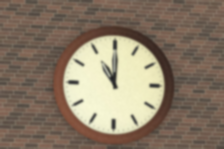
11.00
